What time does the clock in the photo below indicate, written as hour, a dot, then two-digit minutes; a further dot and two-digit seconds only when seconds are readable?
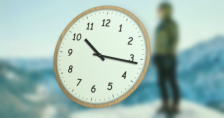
10.16
